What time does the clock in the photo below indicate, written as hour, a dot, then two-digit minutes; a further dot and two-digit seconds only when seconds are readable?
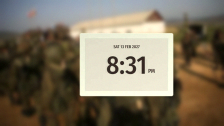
8.31
